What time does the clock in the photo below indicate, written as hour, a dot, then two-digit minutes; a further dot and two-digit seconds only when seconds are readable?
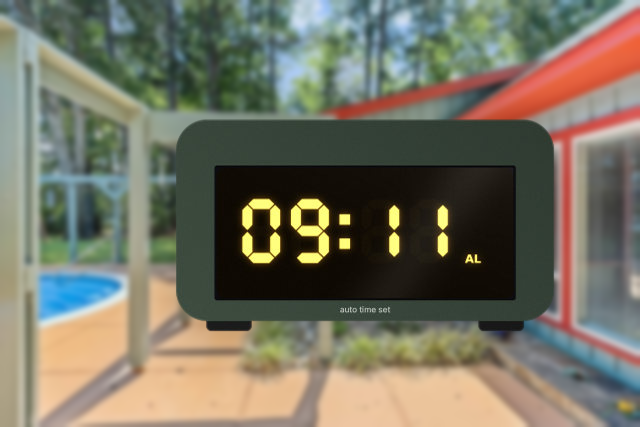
9.11
